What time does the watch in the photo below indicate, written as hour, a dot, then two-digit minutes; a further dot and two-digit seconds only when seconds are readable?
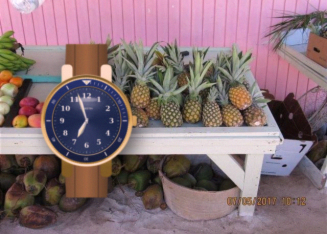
6.57
